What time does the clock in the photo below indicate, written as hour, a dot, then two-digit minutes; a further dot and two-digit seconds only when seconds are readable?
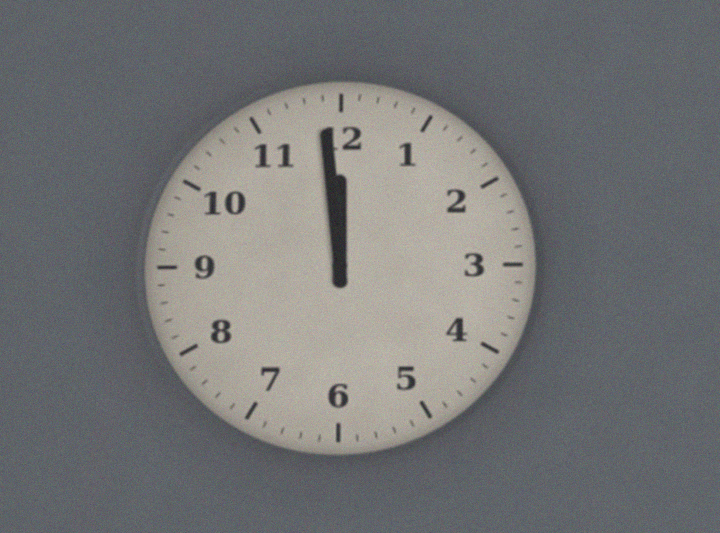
11.59
